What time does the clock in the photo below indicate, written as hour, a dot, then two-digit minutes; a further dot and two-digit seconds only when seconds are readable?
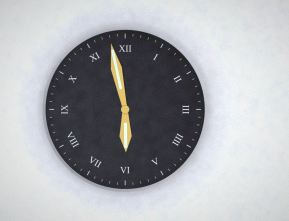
5.58
